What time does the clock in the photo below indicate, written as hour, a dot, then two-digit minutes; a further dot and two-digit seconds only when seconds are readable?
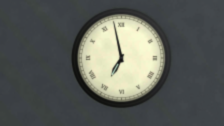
6.58
